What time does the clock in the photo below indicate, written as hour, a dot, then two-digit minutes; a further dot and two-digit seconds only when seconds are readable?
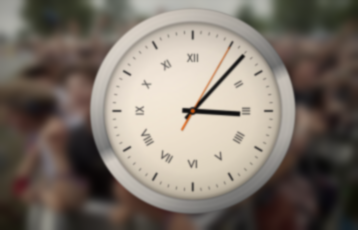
3.07.05
